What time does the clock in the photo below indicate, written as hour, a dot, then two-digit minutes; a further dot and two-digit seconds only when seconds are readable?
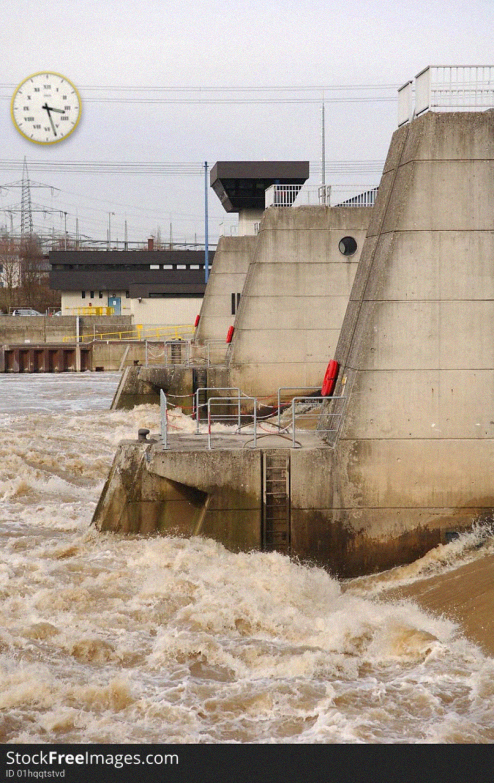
3.27
